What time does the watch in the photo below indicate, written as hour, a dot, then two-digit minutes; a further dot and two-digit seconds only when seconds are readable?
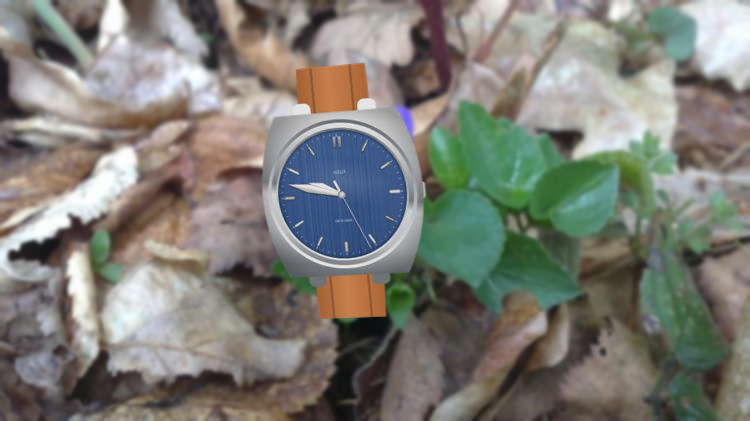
9.47.26
